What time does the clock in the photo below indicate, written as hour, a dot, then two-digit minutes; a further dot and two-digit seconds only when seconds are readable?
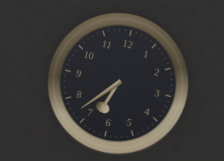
6.37
